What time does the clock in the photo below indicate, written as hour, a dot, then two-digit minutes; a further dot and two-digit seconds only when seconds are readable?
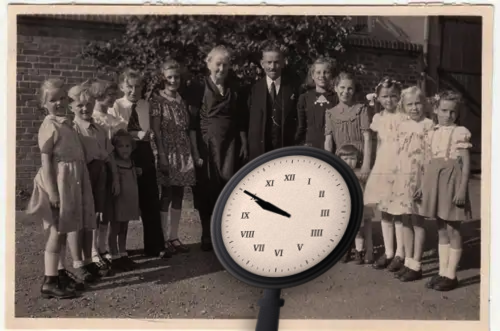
9.50
